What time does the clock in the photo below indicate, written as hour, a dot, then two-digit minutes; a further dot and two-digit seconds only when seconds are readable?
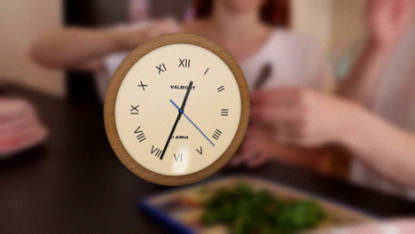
12.33.22
